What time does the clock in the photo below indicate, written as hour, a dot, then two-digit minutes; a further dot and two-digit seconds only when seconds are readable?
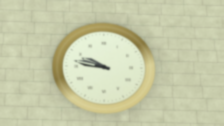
9.47
